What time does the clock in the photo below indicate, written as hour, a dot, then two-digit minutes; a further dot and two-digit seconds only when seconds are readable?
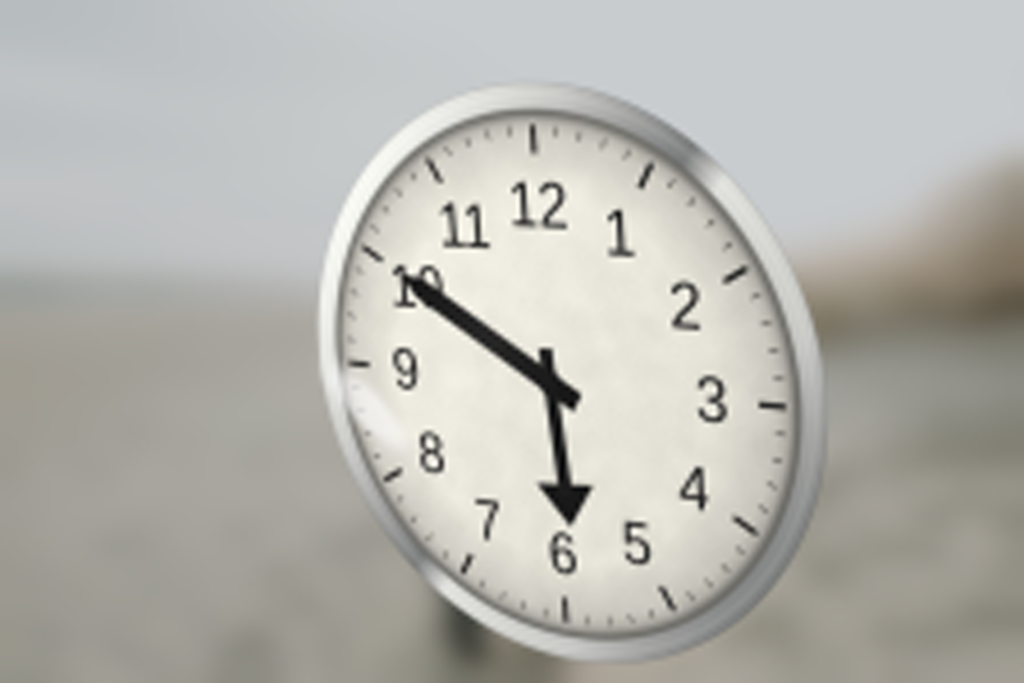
5.50
